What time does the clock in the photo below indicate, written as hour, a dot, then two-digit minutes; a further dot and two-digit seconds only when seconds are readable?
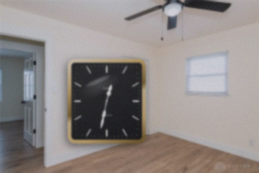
12.32
